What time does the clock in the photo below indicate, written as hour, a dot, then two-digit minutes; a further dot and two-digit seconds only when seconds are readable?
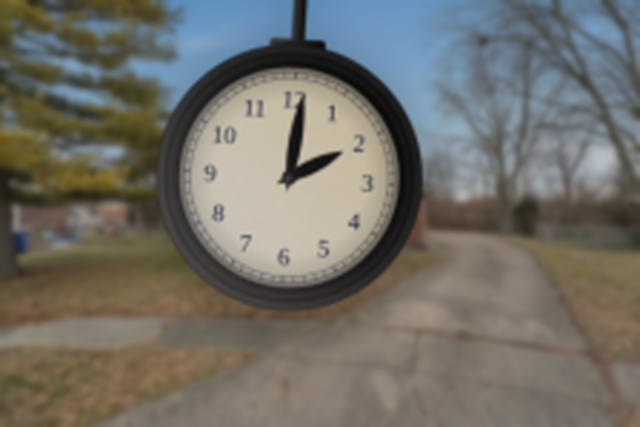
2.01
